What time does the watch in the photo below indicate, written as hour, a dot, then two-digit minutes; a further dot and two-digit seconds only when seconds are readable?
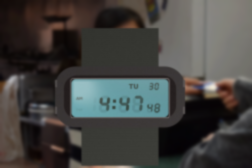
4.47
